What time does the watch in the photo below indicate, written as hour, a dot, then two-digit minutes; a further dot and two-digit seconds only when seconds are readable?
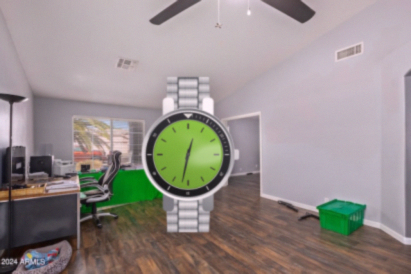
12.32
